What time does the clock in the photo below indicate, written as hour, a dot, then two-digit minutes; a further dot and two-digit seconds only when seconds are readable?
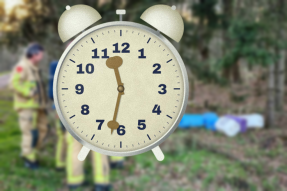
11.32
